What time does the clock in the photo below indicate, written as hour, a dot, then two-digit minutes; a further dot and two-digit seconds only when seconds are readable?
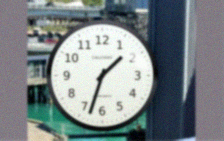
1.33
